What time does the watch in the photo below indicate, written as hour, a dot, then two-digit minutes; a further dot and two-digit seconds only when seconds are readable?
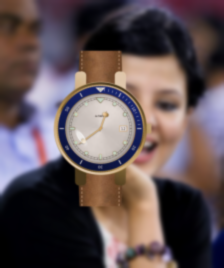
12.39
